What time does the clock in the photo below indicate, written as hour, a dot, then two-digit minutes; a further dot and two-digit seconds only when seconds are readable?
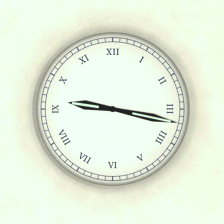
9.17
